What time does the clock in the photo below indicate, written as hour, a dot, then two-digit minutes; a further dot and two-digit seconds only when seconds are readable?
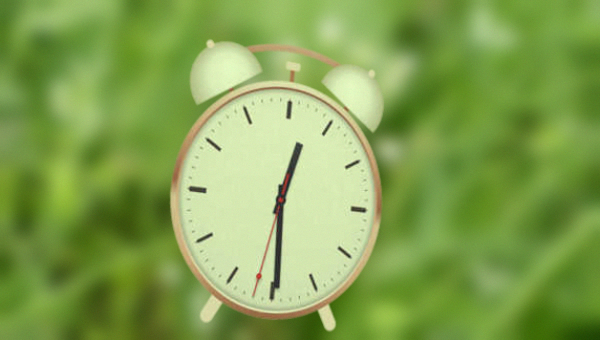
12.29.32
